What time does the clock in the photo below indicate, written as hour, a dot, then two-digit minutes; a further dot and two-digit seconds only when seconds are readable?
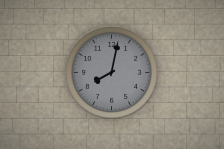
8.02
